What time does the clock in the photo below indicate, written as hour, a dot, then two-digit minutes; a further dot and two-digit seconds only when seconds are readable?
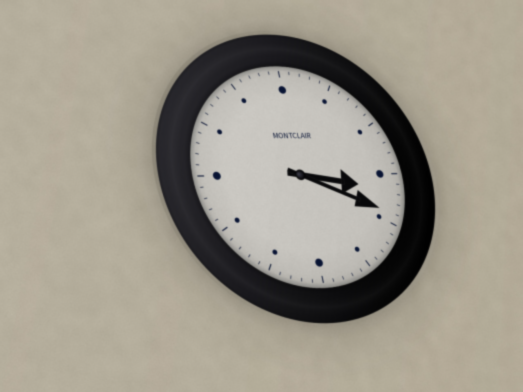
3.19
